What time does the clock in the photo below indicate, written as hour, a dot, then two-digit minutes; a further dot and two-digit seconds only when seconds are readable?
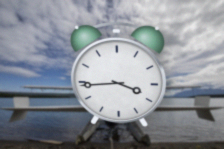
3.44
